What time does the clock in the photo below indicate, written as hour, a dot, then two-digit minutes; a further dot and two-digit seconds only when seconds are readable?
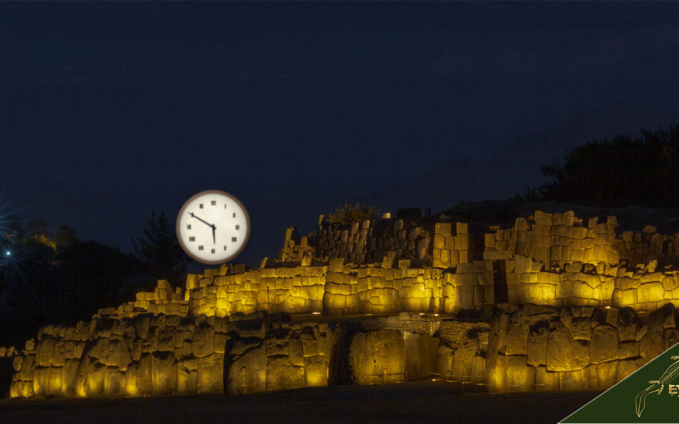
5.50
